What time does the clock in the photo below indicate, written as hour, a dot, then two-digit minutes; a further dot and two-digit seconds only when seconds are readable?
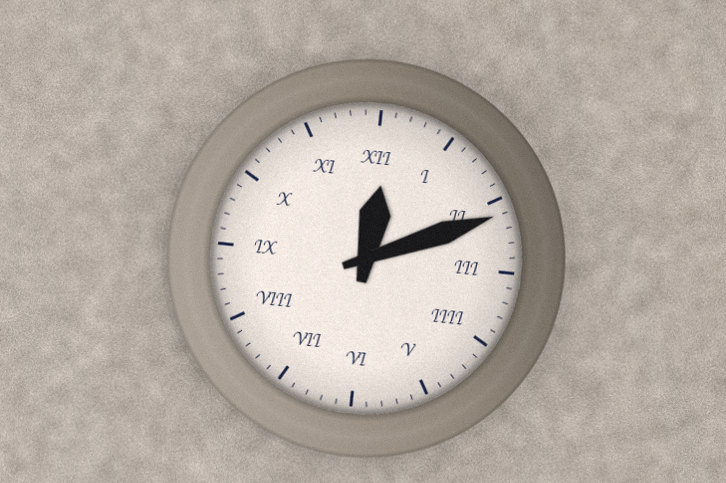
12.11
